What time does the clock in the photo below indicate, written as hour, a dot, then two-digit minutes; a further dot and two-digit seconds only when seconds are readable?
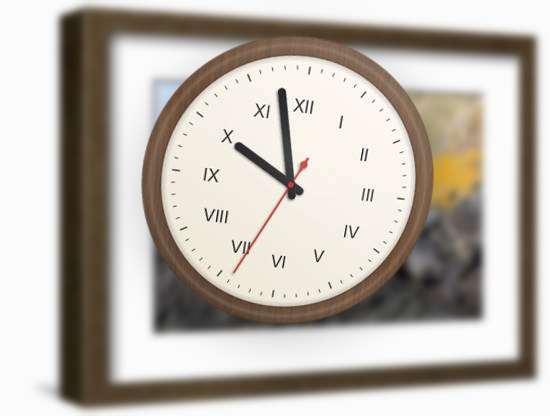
9.57.34
